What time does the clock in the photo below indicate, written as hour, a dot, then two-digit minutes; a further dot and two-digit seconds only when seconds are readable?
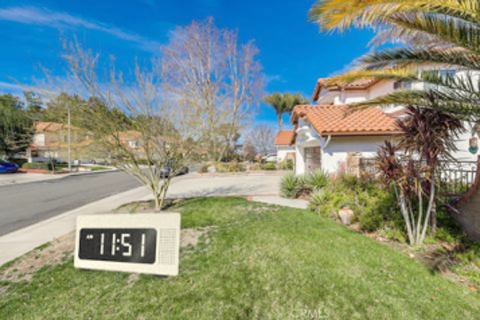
11.51
